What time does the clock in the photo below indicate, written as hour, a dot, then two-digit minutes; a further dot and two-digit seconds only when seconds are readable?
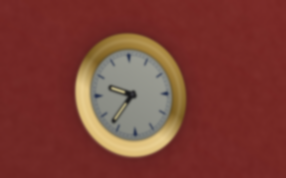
9.37
